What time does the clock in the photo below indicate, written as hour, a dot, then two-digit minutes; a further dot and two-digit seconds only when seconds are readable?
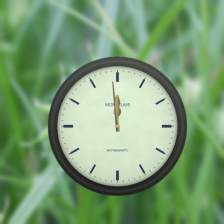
11.59
